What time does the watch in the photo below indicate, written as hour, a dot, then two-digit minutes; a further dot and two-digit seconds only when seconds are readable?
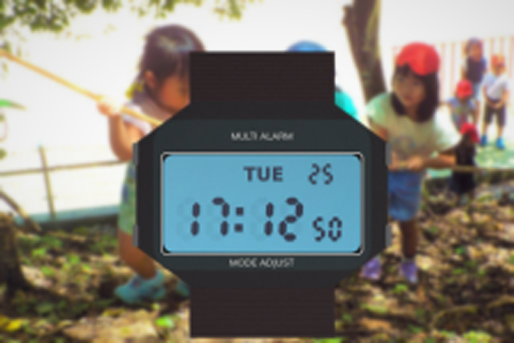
17.12.50
